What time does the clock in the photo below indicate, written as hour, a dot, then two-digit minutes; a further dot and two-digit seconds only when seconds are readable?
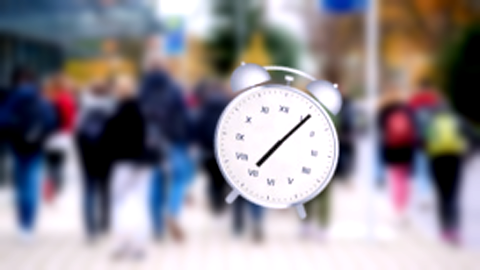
7.06
